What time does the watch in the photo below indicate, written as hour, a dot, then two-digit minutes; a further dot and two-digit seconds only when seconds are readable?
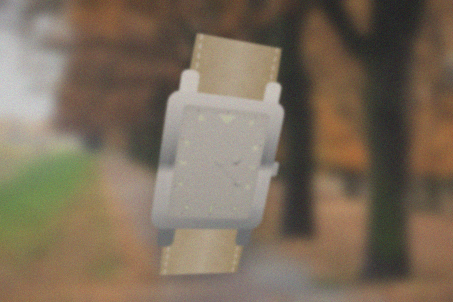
2.21
